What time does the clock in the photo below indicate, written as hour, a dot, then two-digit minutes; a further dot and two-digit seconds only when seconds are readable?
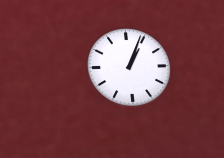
1.04
